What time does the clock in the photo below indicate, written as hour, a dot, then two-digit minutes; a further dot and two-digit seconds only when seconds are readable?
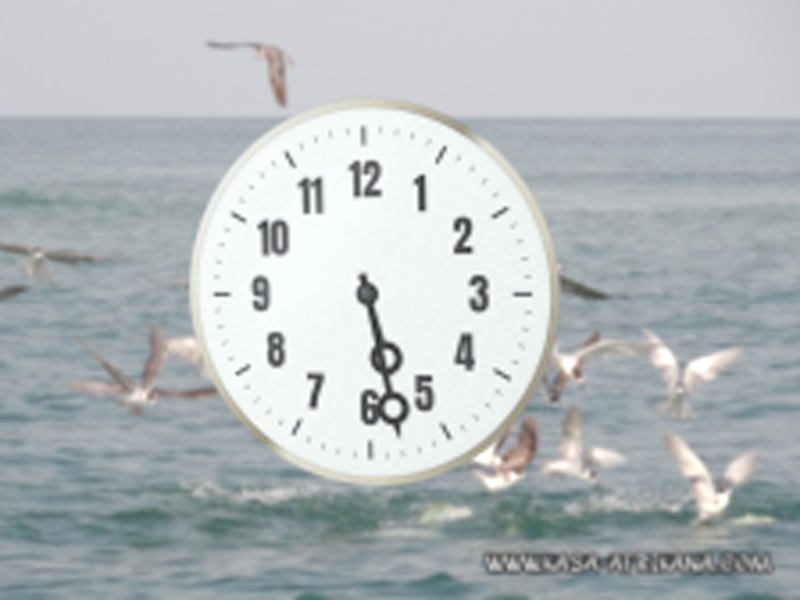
5.28
